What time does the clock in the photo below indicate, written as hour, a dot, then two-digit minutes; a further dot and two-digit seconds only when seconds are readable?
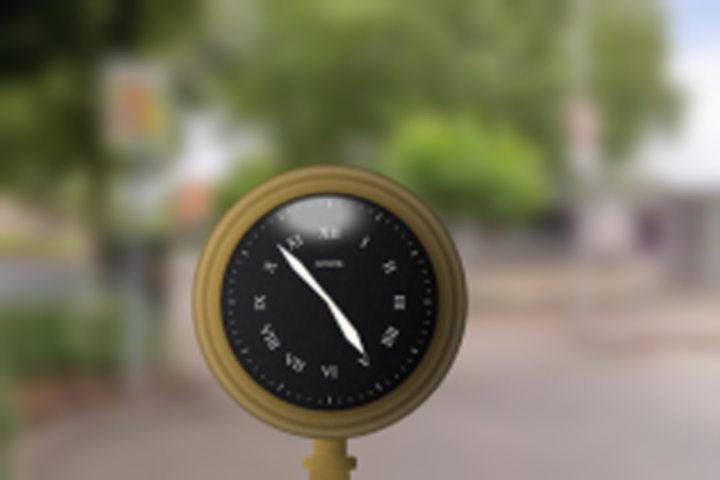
4.53
